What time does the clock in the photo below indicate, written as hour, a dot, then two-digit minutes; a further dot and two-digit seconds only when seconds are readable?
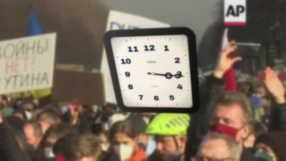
3.16
